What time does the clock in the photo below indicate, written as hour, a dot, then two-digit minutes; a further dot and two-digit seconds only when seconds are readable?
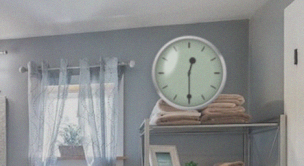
12.30
